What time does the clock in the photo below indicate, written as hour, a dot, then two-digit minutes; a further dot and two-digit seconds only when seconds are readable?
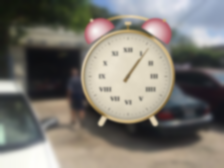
1.06
